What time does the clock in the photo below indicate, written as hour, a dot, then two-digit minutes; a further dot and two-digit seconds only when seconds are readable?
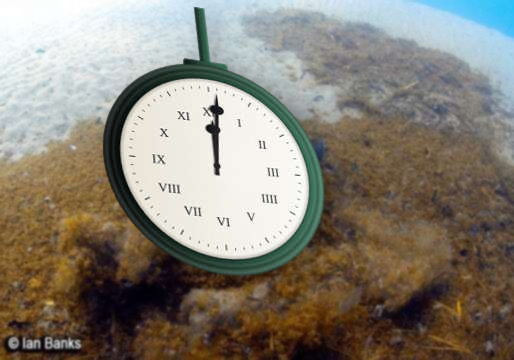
12.01
